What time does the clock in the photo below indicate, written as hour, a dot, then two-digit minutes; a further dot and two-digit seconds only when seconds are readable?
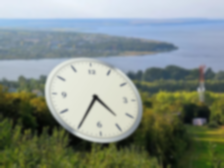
4.35
